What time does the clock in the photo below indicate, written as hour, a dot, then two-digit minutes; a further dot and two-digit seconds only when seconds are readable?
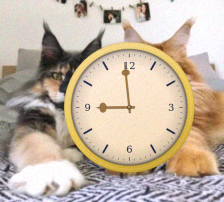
8.59
